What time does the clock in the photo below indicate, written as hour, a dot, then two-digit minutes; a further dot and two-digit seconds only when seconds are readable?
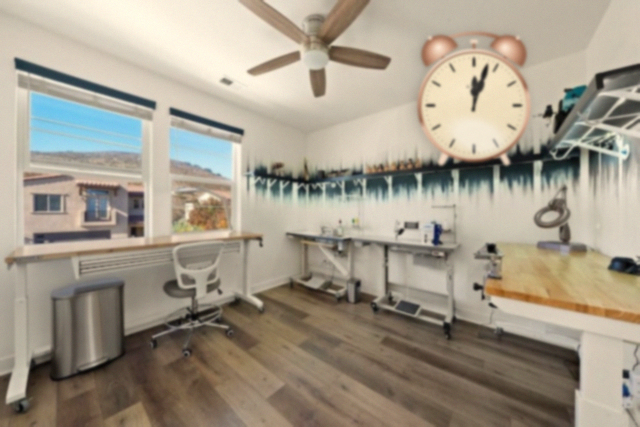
12.03
